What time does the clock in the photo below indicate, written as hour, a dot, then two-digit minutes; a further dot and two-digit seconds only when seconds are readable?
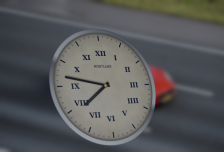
7.47
